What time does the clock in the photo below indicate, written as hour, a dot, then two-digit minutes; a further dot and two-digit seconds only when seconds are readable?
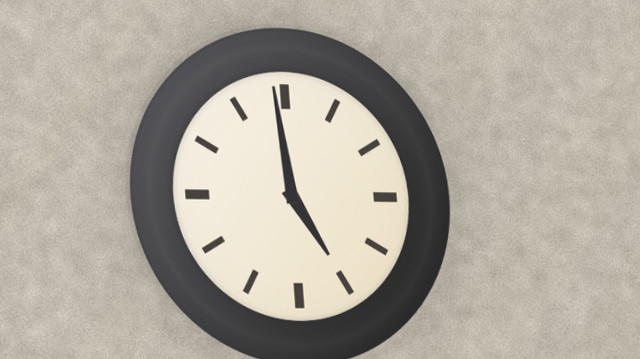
4.59
